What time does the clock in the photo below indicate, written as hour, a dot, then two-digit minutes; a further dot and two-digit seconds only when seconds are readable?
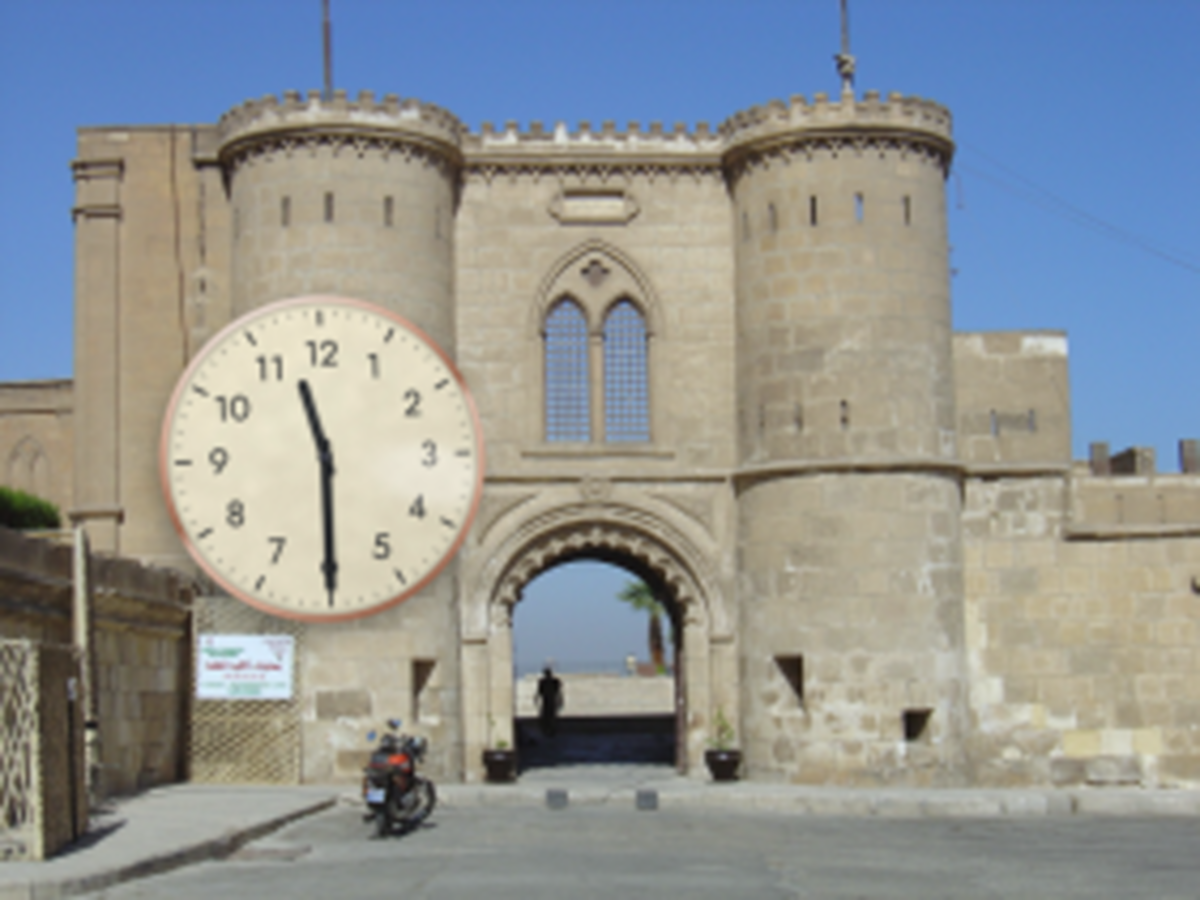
11.30
